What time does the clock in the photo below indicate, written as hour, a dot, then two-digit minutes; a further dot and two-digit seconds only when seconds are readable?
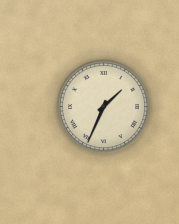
1.34
